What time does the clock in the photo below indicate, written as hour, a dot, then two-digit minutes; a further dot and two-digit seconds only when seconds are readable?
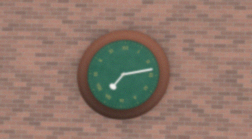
7.13
